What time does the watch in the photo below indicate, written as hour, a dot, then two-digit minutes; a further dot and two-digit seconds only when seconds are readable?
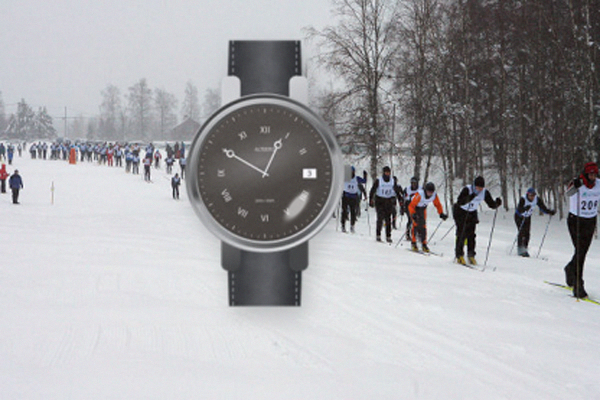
12.50
